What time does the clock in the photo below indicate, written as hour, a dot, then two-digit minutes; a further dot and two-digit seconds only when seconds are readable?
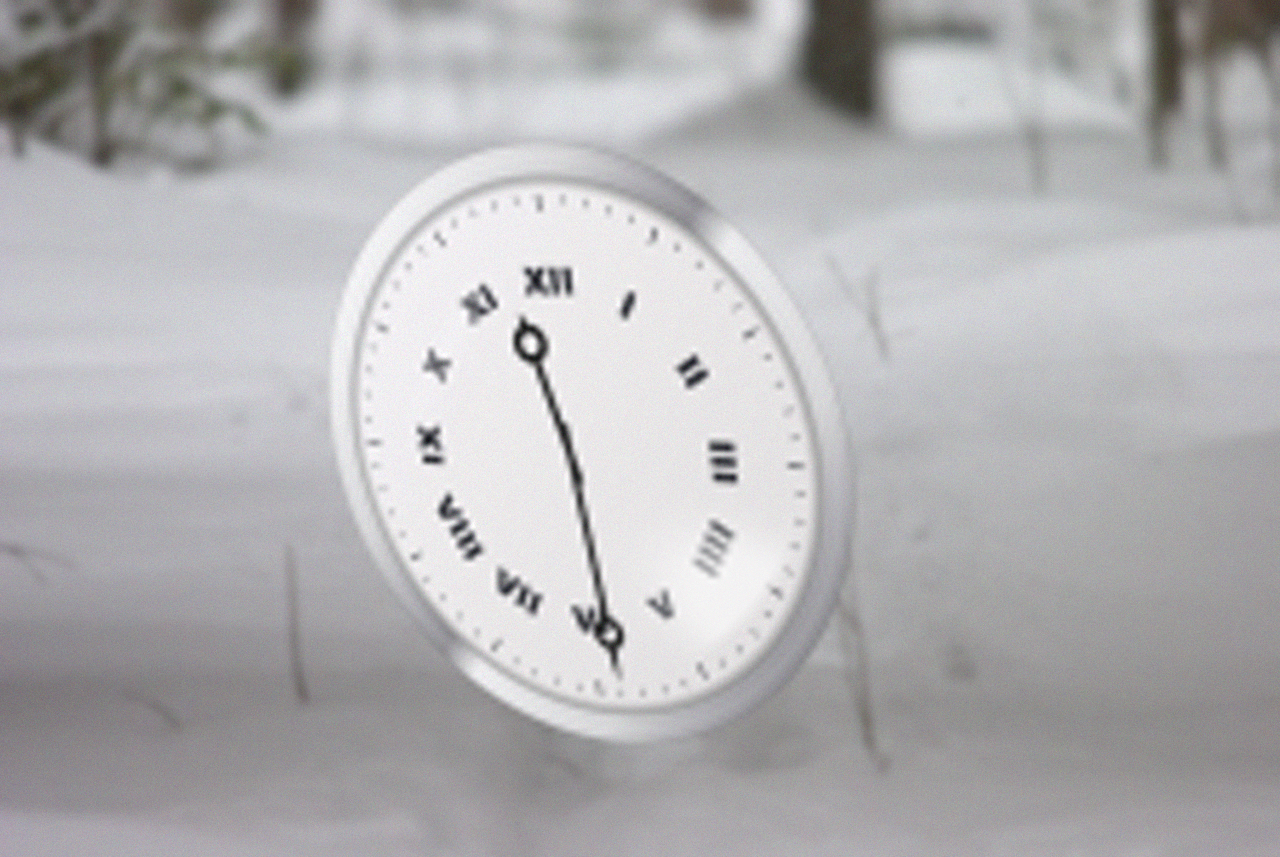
11.29
